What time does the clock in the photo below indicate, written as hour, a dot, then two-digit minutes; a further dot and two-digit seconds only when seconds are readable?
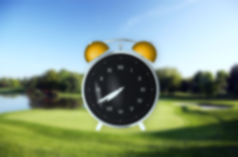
7.40
